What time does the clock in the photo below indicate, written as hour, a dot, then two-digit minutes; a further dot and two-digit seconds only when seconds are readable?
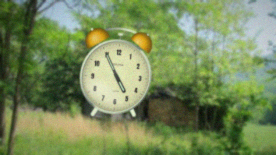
4.55
